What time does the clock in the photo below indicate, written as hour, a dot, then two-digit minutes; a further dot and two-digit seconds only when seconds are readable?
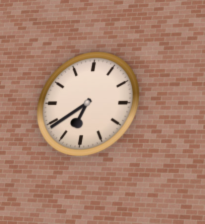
6.39
